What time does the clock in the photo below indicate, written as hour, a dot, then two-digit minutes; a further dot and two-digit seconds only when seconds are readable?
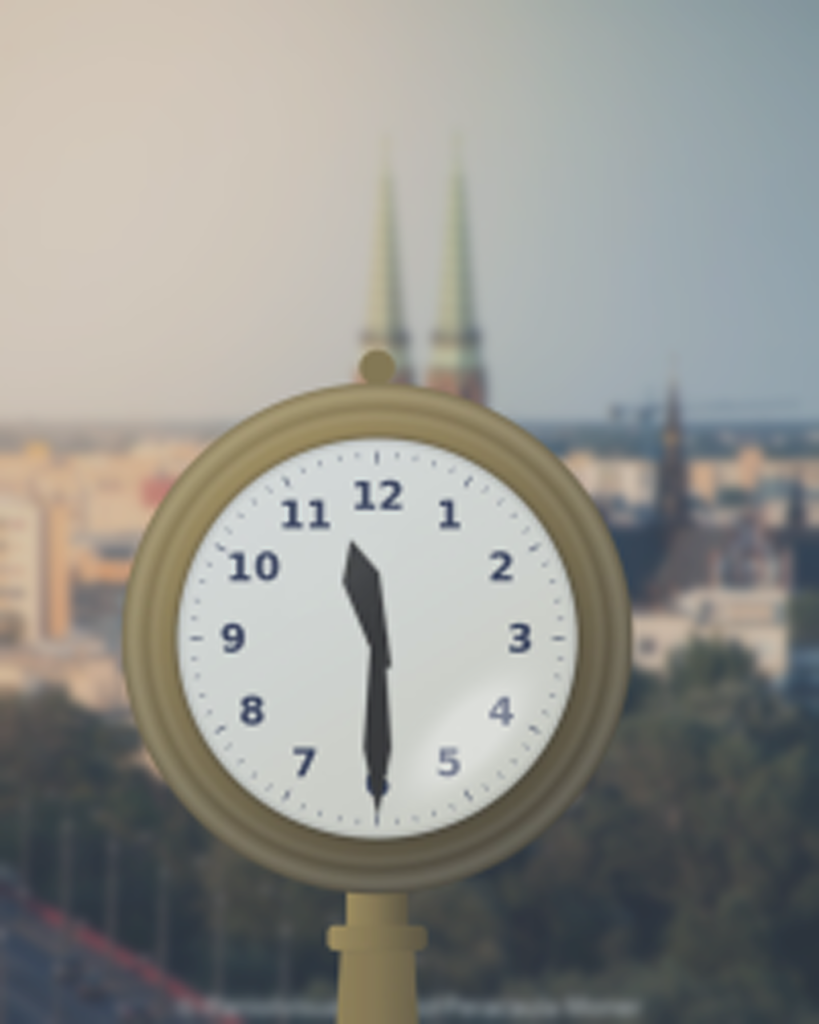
11.30
